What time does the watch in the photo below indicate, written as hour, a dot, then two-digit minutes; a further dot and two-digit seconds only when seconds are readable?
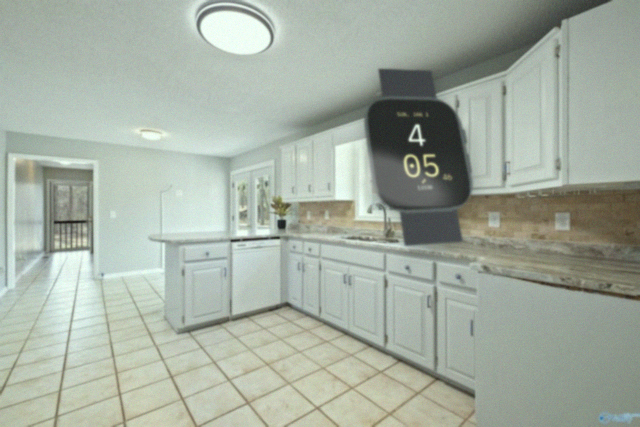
4.05
